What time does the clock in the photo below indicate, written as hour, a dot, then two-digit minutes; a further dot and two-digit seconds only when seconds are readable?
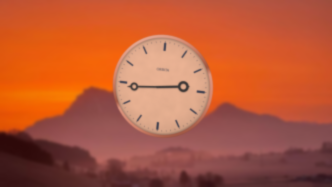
2.44
